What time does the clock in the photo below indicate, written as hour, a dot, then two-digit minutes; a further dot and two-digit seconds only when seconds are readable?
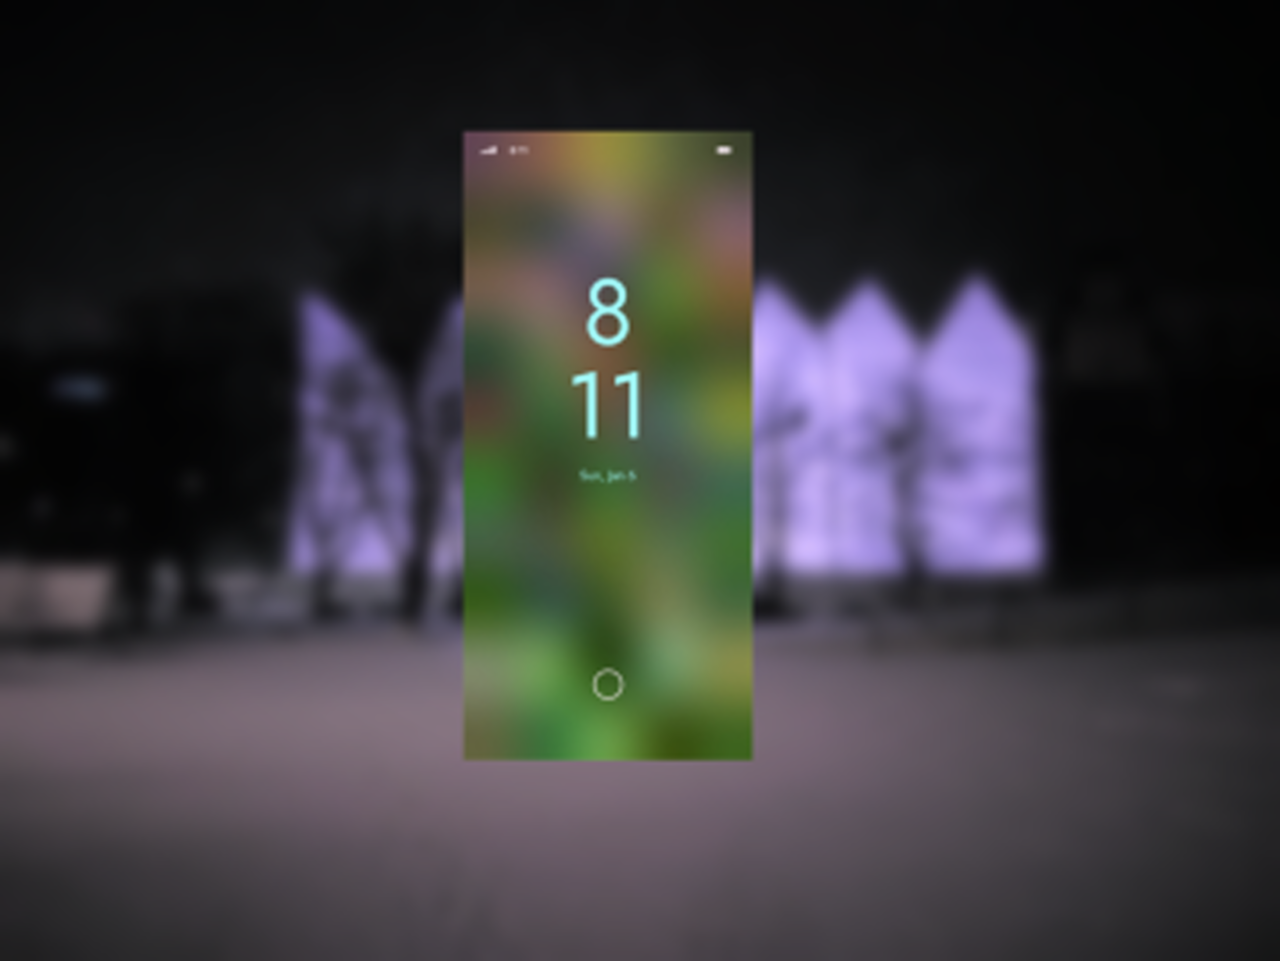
8.11
